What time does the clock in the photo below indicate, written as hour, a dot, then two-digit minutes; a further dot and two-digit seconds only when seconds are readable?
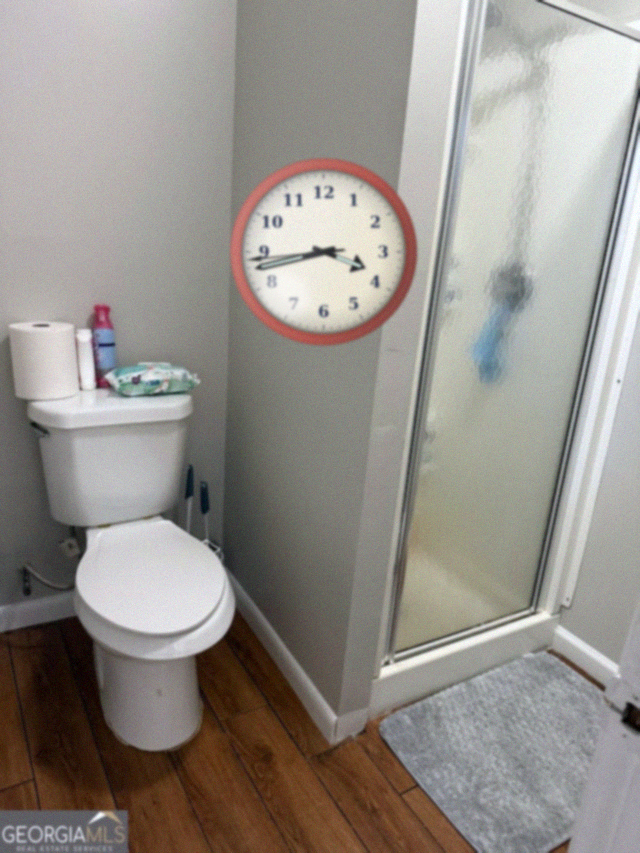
3.42.44
